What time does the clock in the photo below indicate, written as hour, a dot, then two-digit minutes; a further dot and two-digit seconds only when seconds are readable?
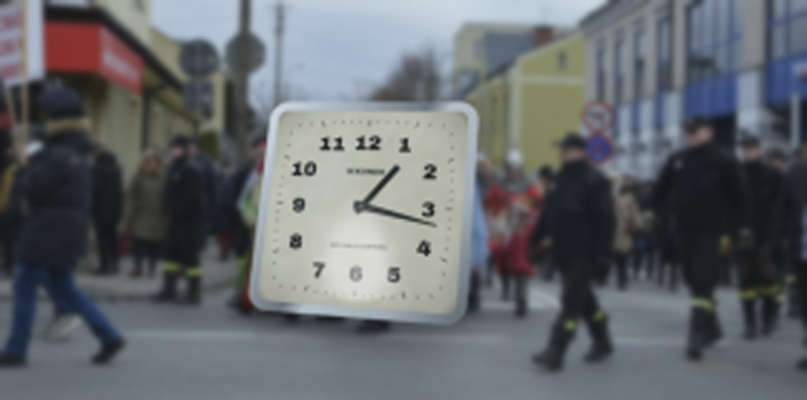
1.17
